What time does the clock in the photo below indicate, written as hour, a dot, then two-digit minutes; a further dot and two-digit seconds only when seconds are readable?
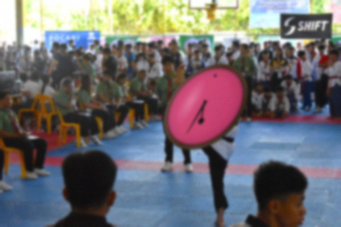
5.32
